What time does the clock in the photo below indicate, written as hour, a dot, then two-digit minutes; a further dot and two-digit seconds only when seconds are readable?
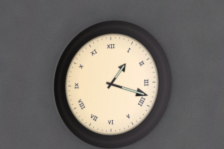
1.18
